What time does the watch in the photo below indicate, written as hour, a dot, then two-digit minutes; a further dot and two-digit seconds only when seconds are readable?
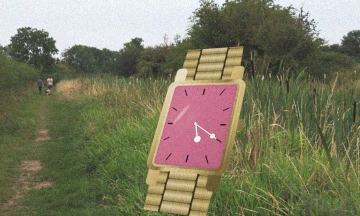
5.20
